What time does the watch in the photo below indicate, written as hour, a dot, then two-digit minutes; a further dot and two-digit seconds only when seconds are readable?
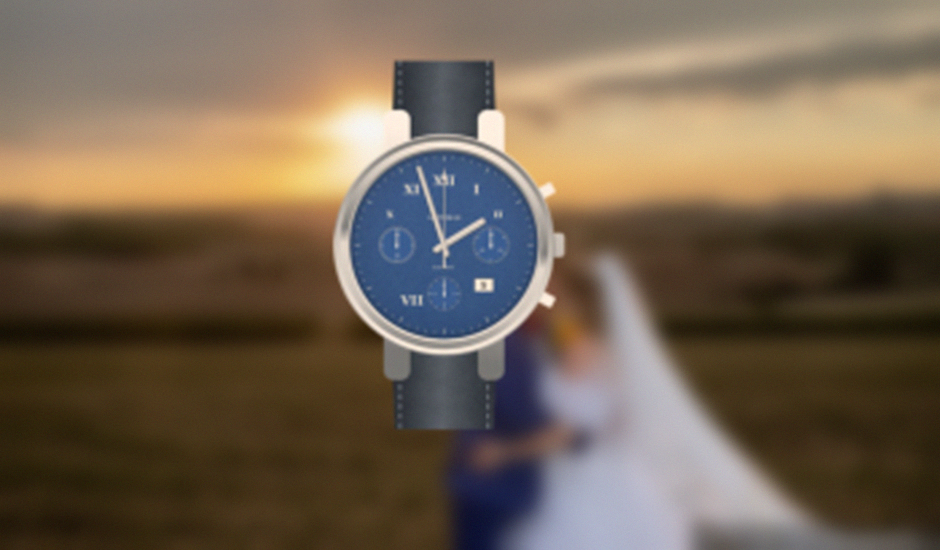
1.57
